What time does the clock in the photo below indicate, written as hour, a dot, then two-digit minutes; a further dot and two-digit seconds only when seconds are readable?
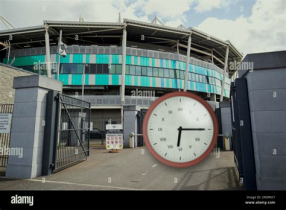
6.15
